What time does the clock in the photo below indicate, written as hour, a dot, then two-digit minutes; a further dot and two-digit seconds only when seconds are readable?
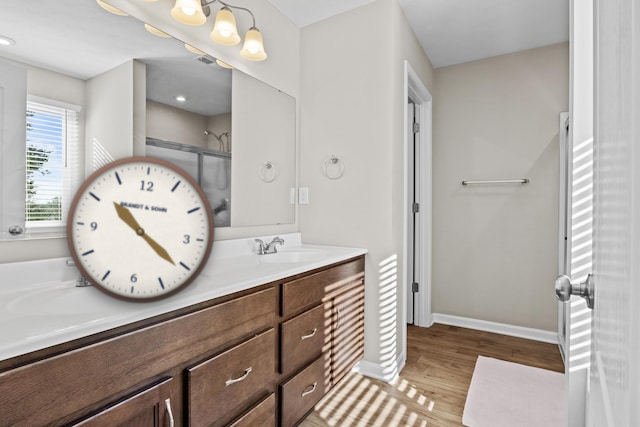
10.21
